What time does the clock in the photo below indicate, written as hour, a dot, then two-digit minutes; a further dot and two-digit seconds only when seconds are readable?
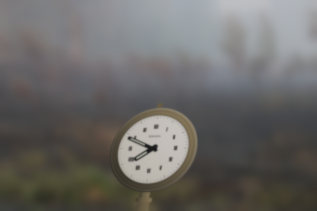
7.49
